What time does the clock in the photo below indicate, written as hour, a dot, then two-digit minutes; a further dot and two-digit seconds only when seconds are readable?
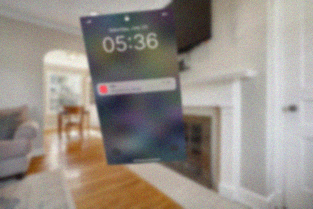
5.36
